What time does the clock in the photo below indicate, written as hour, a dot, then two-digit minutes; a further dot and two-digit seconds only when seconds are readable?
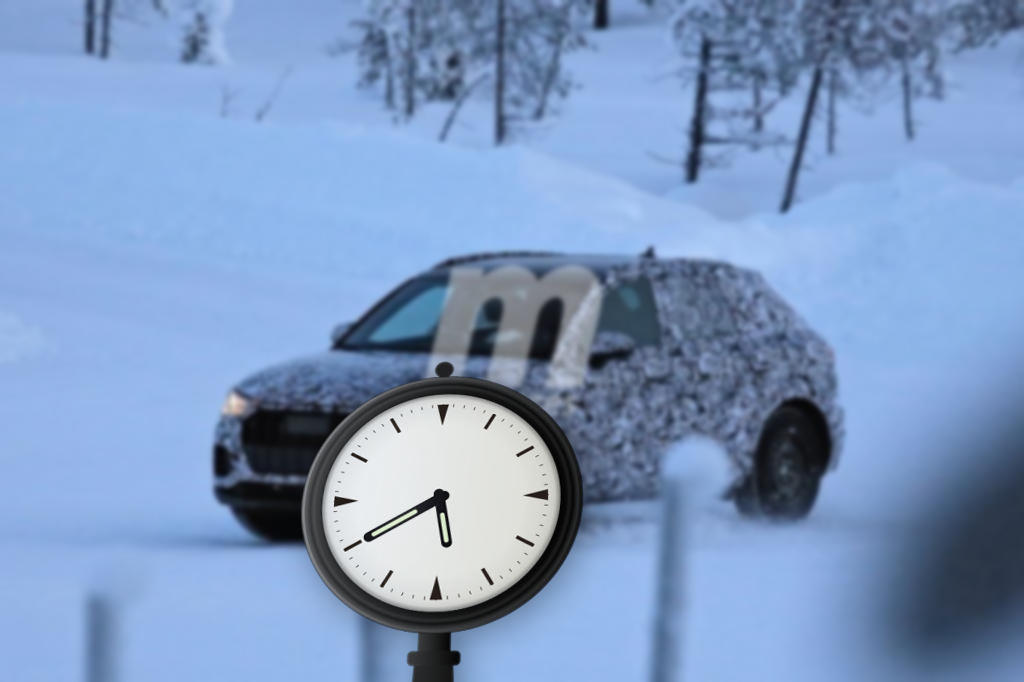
5.40
